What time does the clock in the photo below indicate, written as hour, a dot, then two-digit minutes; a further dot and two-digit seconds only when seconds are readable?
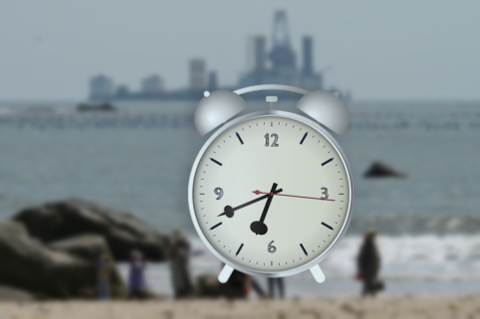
6.41.16
